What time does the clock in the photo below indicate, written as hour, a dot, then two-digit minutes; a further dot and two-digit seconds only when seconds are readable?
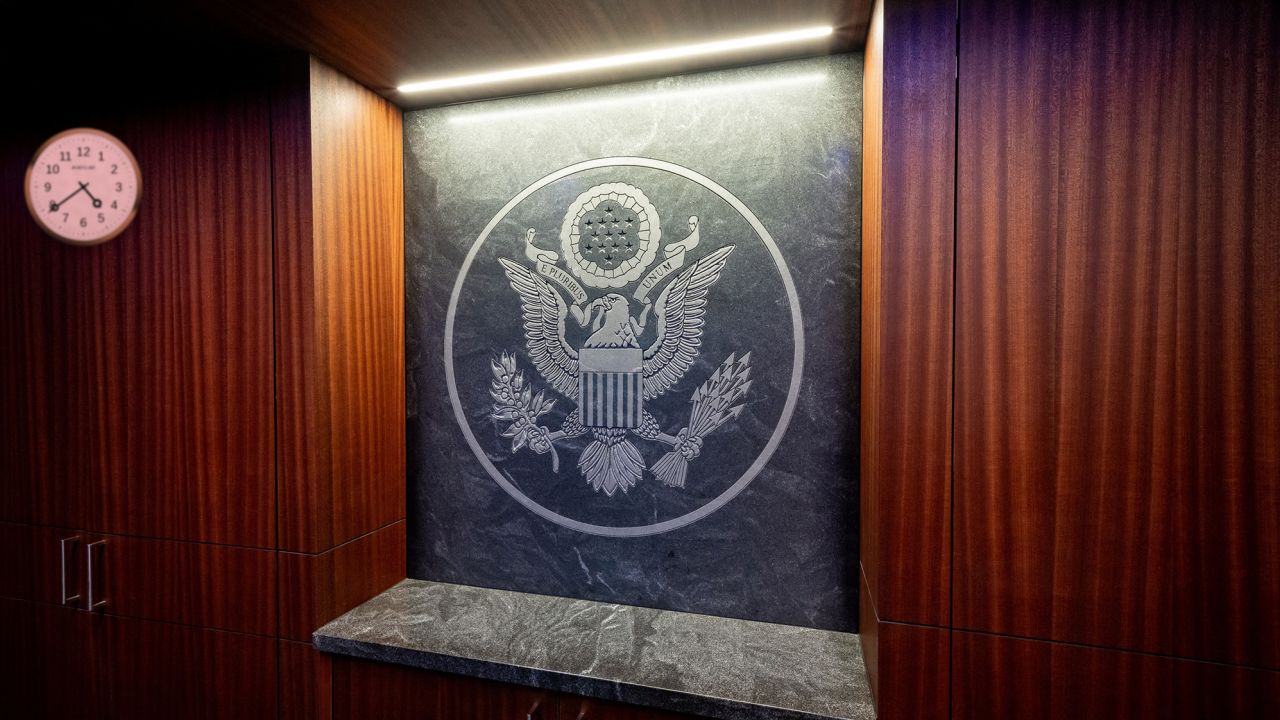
4.39
